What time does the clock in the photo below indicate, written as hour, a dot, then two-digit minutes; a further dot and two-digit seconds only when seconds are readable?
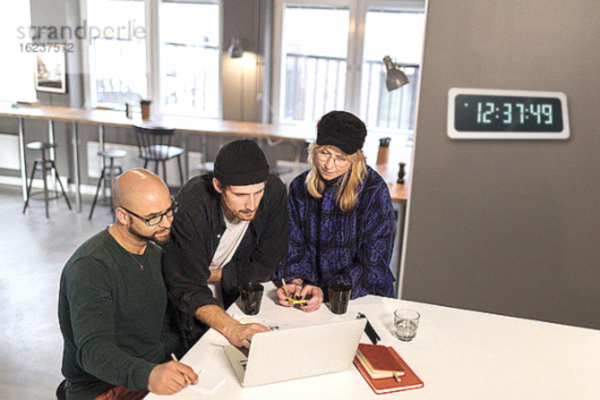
12.37.49
